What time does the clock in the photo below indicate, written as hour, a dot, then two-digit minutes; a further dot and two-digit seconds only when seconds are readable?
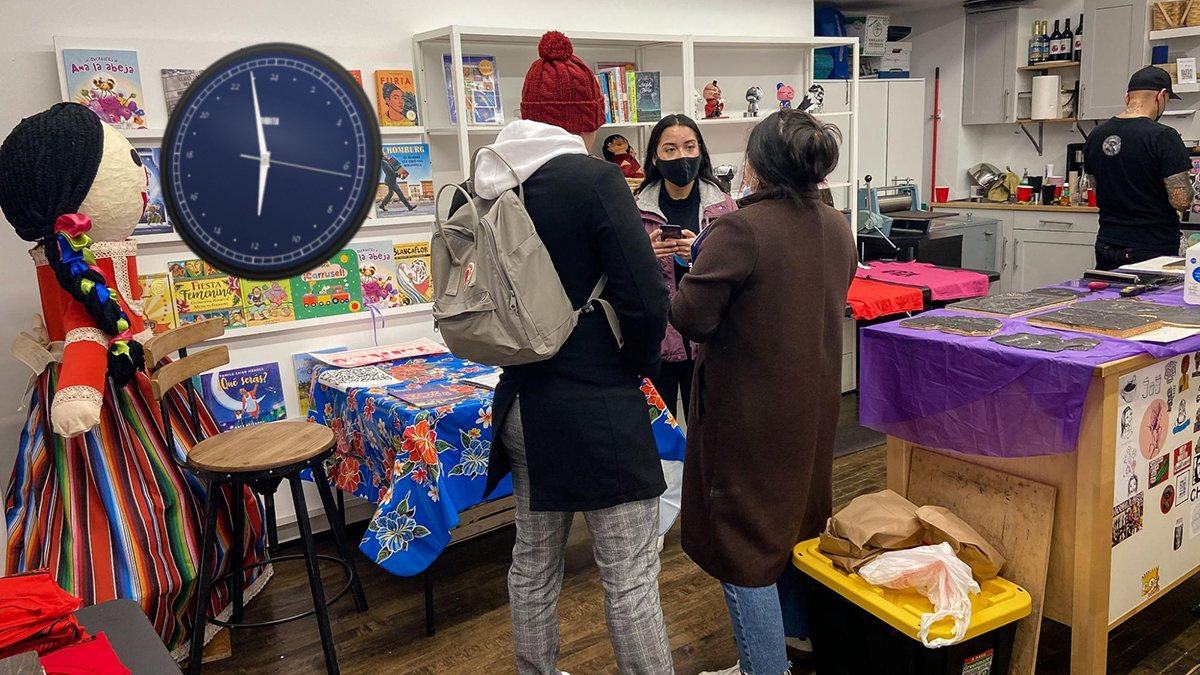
11.57.16
